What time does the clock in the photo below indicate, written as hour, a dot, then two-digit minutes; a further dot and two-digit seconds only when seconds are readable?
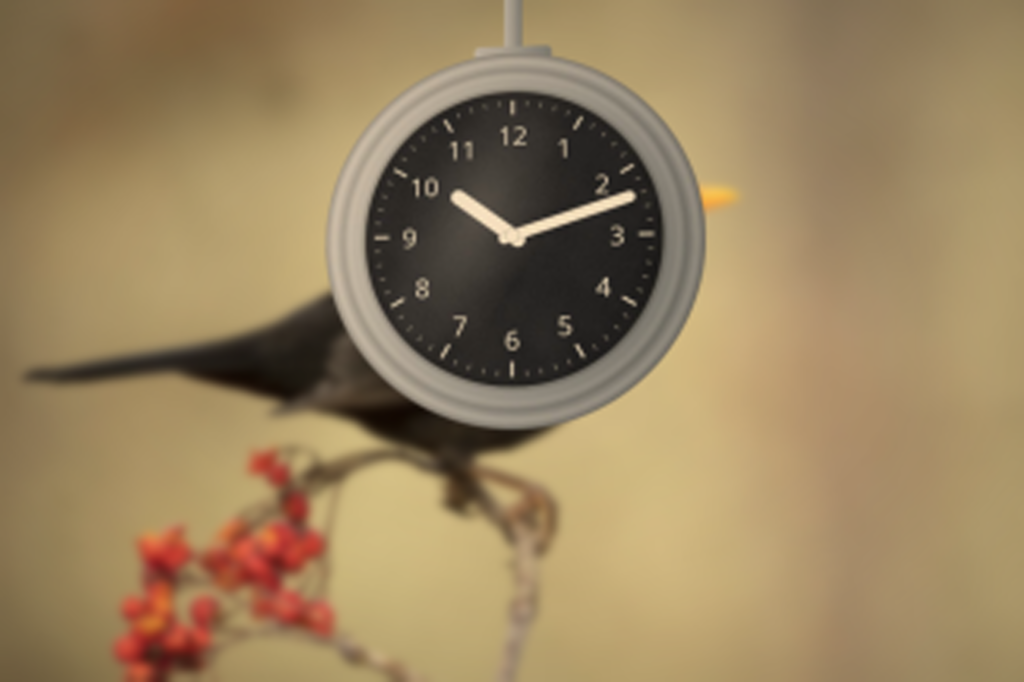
10.12
